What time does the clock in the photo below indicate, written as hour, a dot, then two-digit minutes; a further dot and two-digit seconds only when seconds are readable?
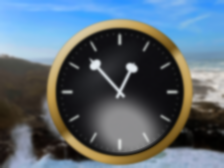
12.53
